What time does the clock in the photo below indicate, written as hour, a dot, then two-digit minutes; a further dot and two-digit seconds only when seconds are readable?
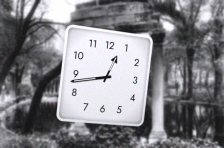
12.43
